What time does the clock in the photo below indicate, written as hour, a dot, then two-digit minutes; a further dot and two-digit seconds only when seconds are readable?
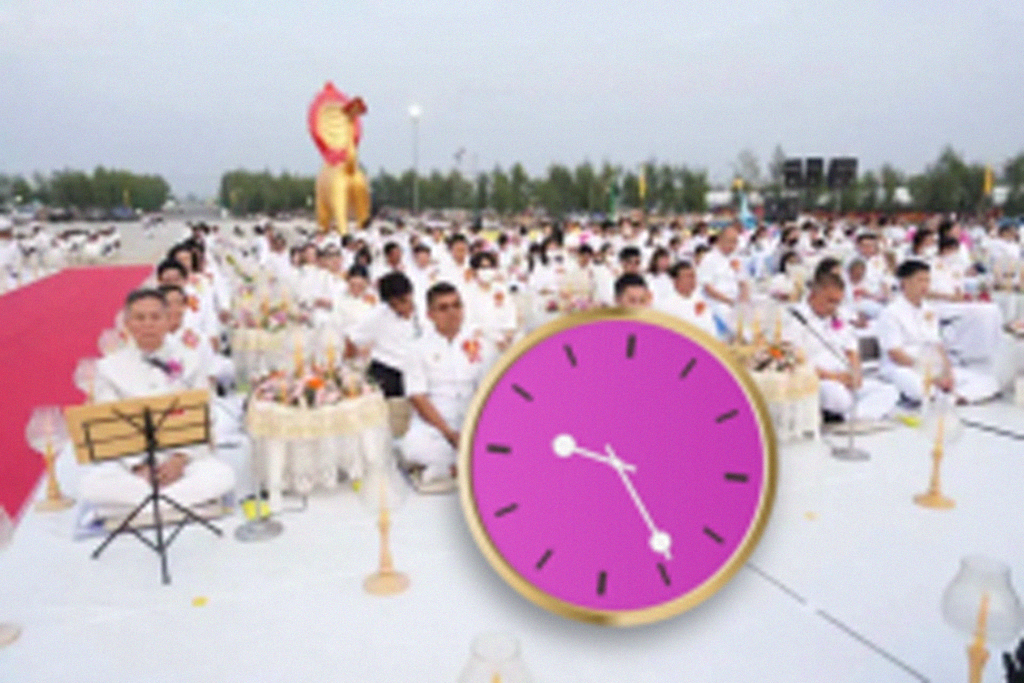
9.24
